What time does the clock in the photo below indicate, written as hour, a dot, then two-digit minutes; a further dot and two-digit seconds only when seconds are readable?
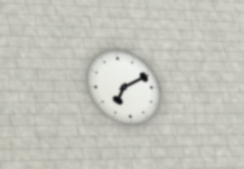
7.11
